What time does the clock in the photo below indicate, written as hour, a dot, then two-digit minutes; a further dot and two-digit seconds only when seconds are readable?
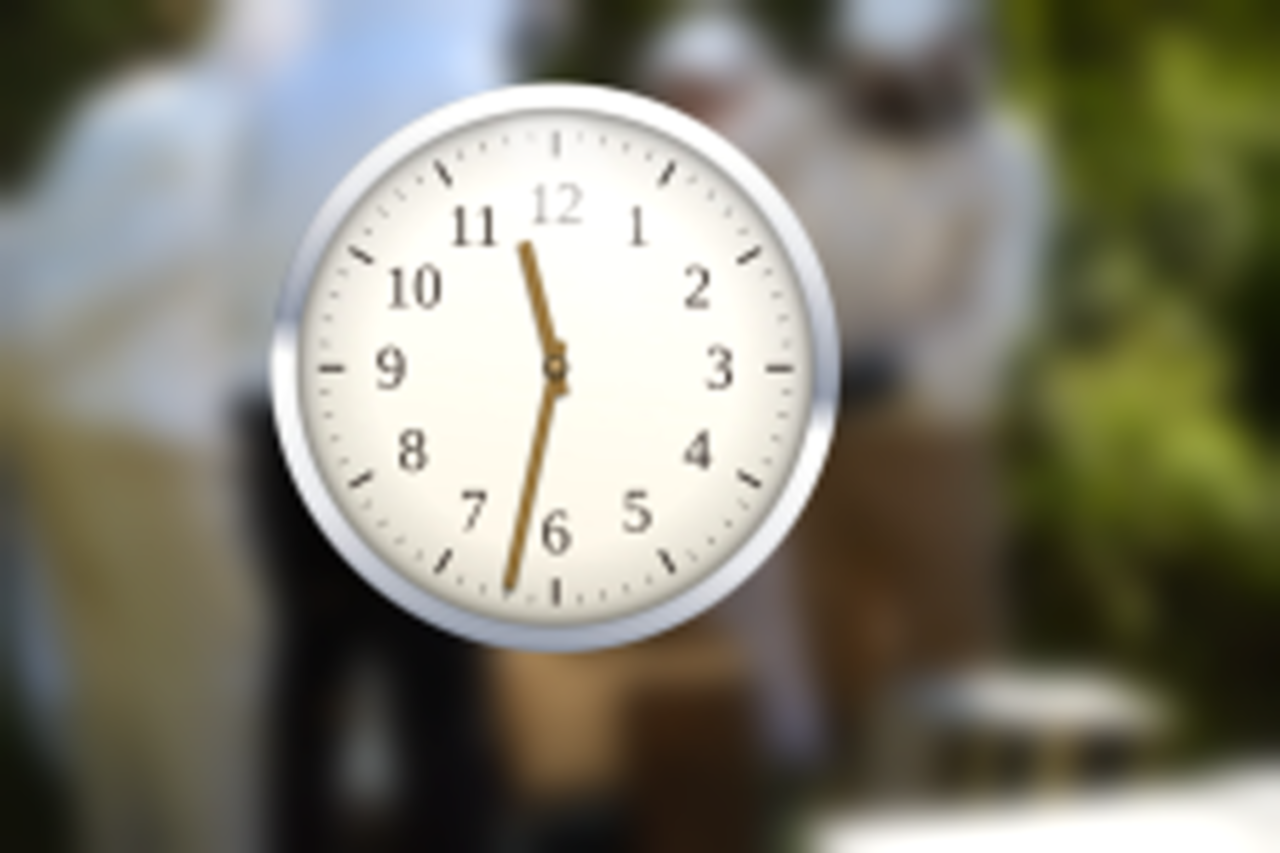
11.32
